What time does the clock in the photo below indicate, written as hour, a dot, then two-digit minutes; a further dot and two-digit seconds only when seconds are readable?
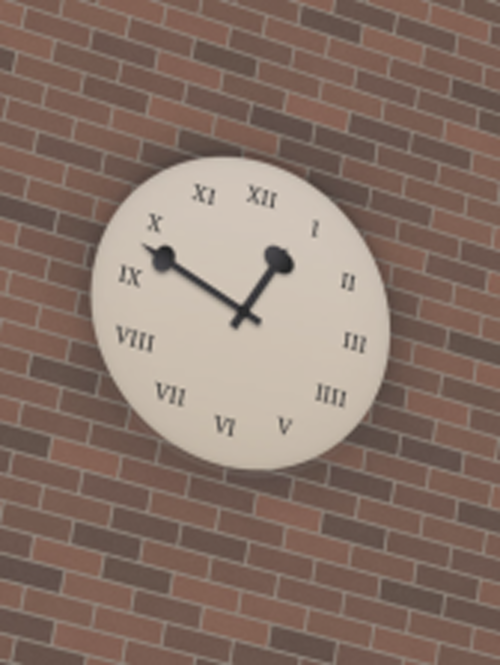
12.48
